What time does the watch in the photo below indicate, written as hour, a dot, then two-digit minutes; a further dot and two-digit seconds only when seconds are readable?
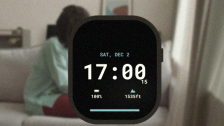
17.00
